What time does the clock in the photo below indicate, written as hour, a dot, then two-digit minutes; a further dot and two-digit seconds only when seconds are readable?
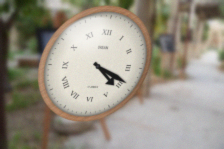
4.19
